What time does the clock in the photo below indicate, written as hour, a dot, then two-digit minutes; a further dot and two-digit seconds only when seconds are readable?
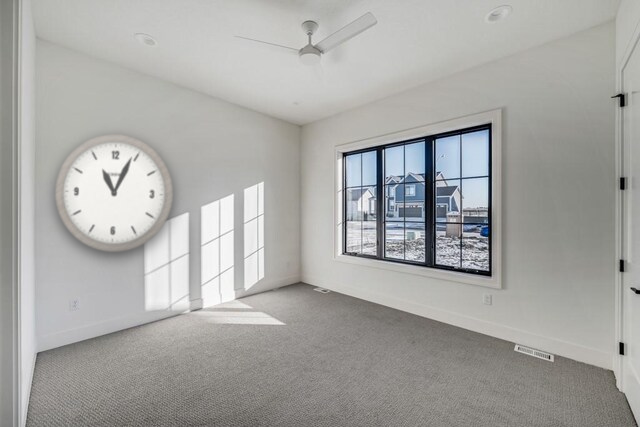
11.04
